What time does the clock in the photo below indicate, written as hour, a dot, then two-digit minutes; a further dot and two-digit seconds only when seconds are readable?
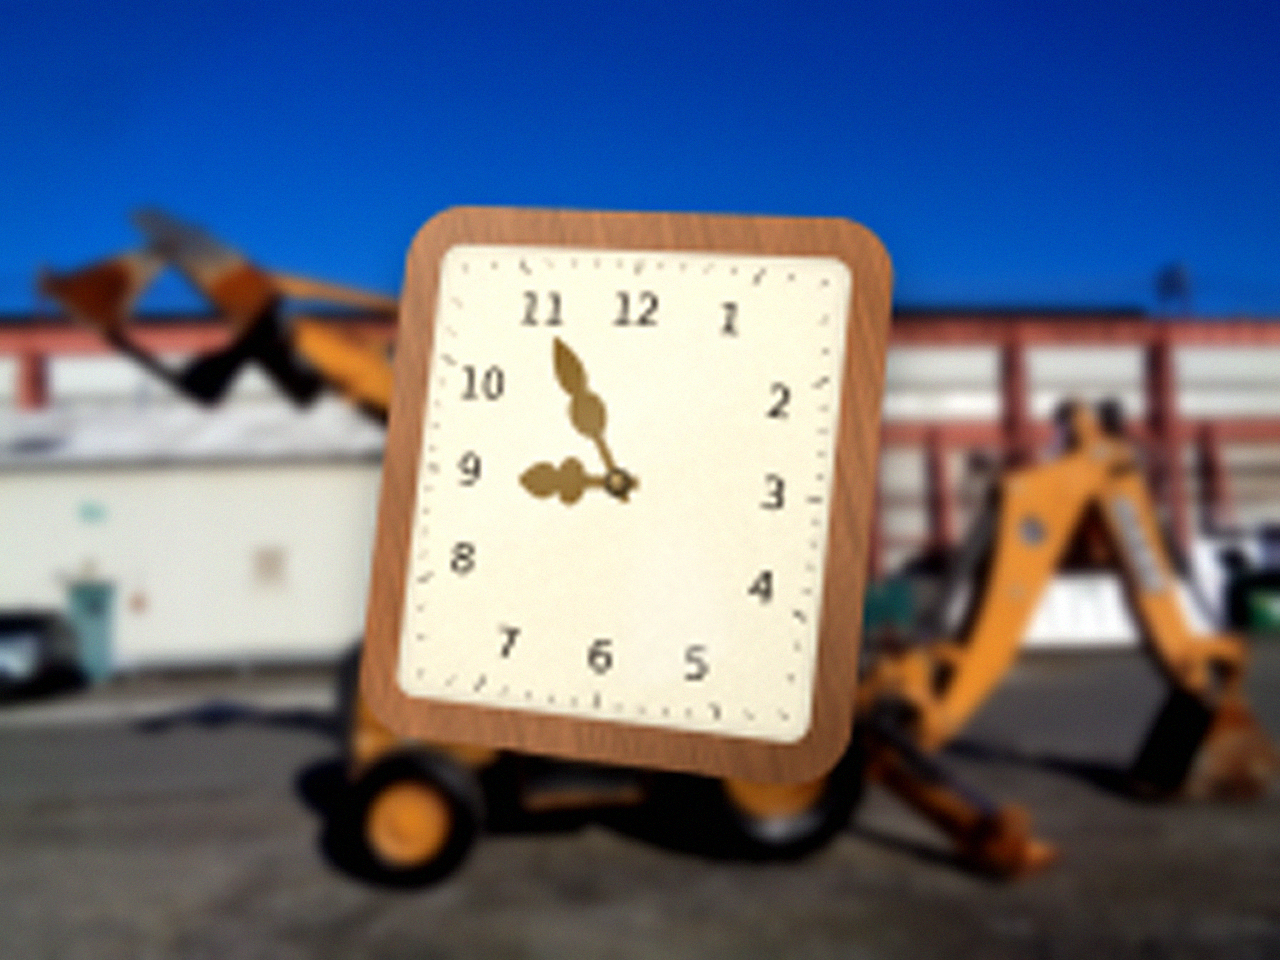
8.55
